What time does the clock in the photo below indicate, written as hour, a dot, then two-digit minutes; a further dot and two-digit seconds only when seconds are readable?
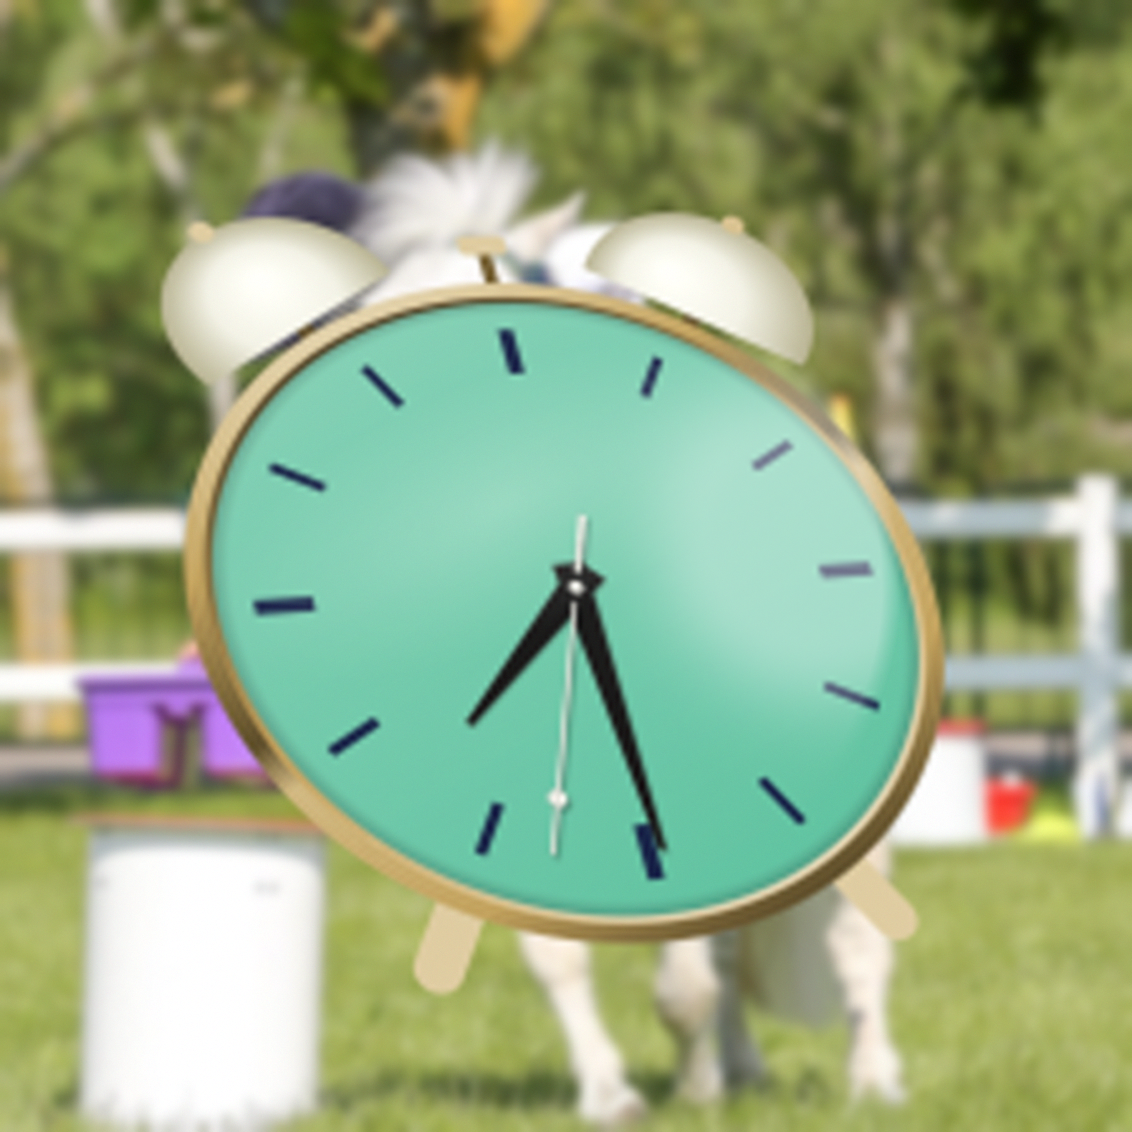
7.29.33
